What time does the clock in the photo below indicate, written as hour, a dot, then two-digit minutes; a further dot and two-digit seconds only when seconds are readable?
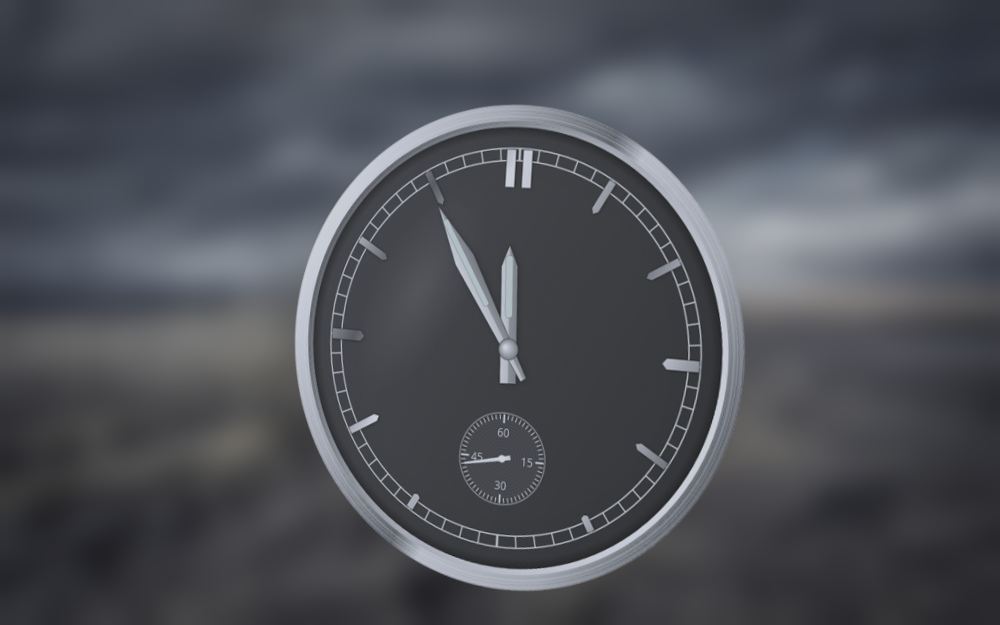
11.54.43
